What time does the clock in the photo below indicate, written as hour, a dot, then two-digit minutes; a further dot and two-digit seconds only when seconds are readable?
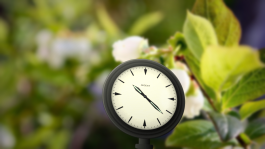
10.22
